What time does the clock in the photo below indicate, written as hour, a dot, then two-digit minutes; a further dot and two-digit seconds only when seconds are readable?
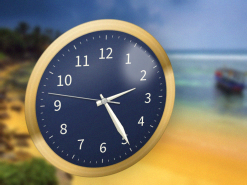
2.24.47
